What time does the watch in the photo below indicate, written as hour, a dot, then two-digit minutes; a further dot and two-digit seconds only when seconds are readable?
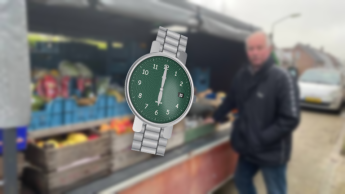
6.00
